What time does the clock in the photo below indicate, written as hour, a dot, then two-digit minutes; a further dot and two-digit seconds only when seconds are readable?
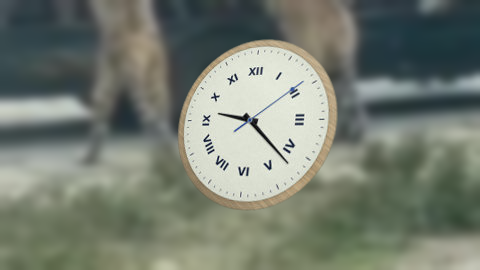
9.22.09
